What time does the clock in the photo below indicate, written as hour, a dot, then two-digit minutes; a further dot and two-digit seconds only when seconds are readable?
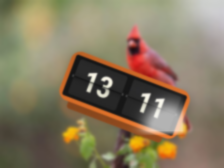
13.11
